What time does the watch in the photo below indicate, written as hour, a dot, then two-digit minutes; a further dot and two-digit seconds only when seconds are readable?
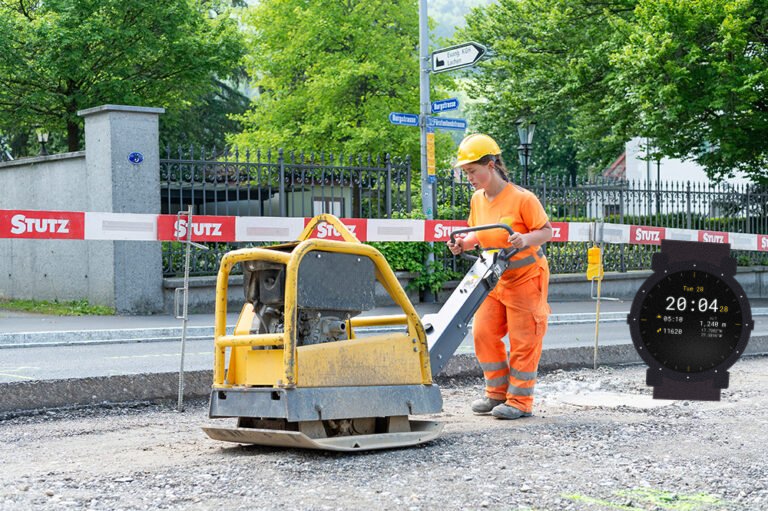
20.04
